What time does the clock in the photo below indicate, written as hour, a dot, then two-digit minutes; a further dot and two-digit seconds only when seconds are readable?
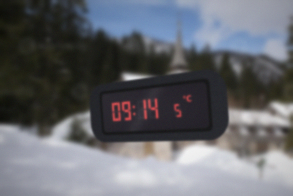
9.14
